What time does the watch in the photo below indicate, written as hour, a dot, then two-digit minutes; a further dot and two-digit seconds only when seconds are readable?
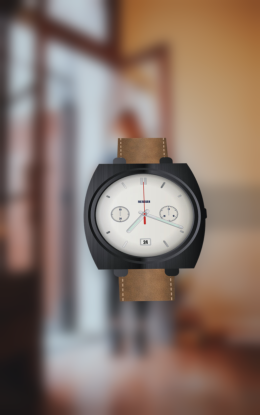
7.19
